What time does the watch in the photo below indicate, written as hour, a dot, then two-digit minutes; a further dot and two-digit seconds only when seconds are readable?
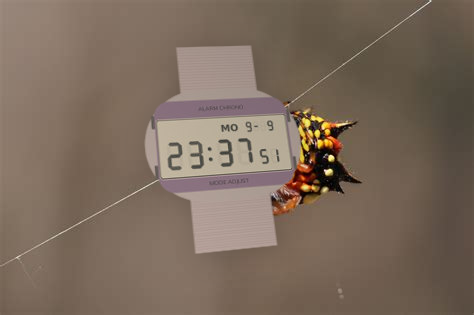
23.37.51
